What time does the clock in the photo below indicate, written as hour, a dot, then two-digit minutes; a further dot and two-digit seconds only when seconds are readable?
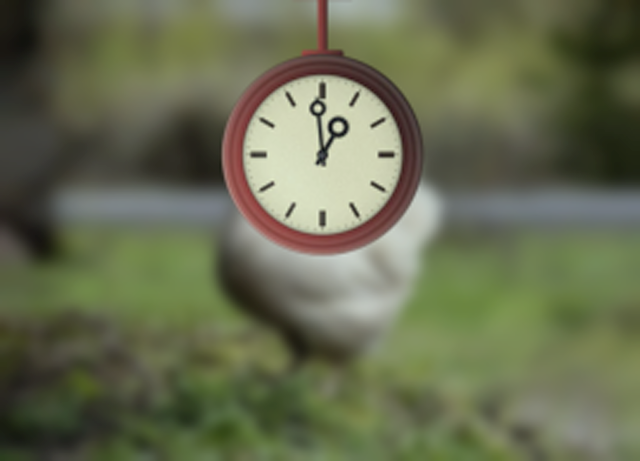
12.59
